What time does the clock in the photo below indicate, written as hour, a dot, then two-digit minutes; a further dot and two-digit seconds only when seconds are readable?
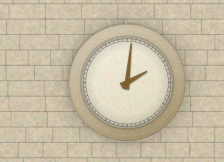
2.01
